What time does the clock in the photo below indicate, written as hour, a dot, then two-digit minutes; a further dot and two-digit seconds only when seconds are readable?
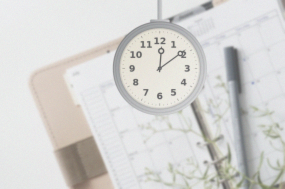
12.09
